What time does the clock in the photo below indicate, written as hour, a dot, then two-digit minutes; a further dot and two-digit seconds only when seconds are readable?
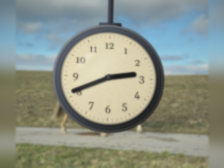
2.41
